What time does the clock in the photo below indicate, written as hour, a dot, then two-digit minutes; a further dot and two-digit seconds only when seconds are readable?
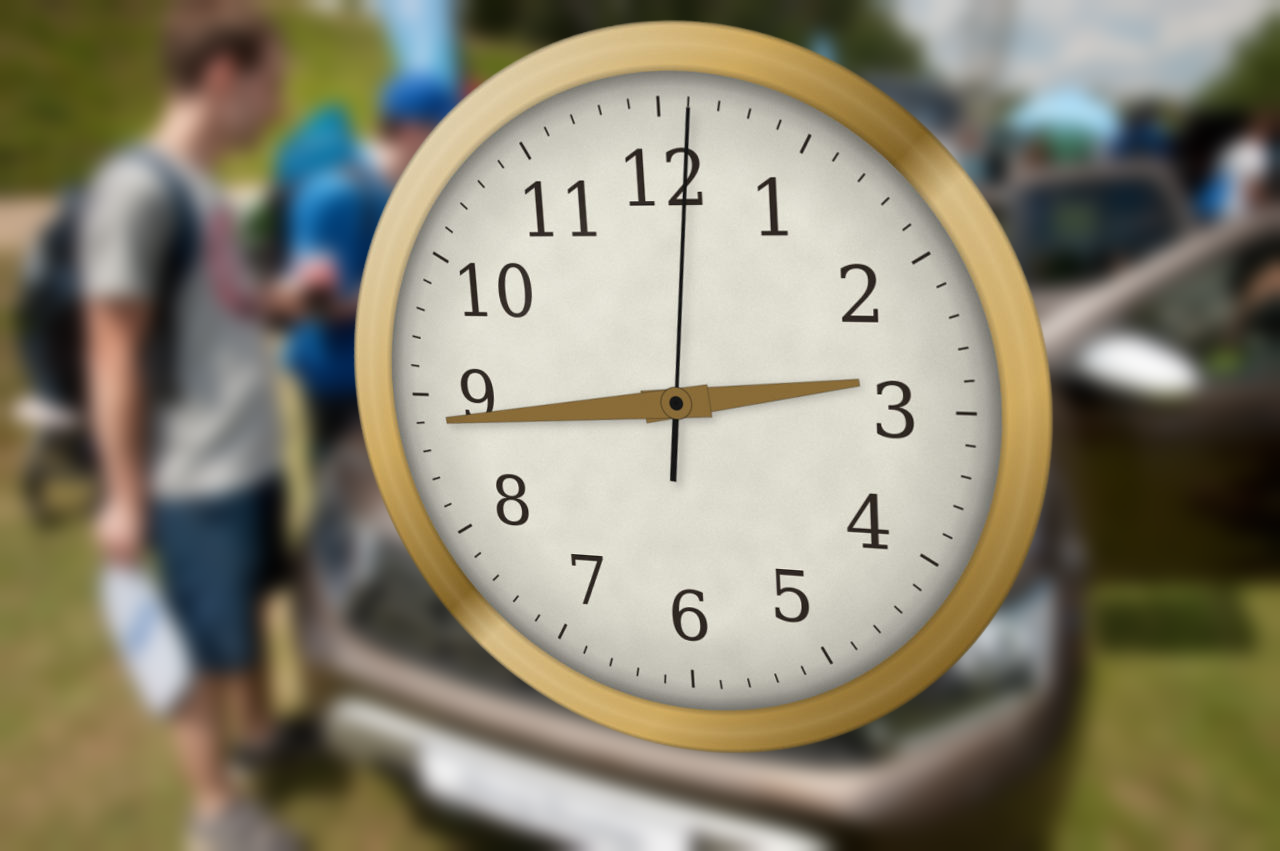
2.44.01
